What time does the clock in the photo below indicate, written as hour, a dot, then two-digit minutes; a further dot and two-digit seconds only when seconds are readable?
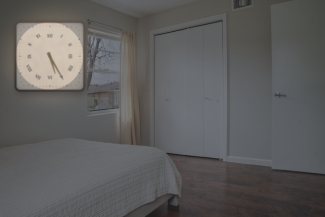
5.25
